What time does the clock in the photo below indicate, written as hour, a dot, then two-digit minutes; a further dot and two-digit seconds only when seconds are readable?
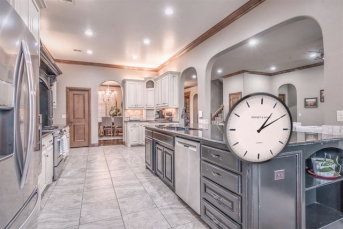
1.10
